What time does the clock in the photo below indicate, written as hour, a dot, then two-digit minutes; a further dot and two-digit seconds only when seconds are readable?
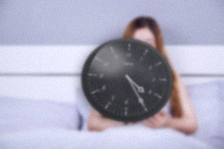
4.25
